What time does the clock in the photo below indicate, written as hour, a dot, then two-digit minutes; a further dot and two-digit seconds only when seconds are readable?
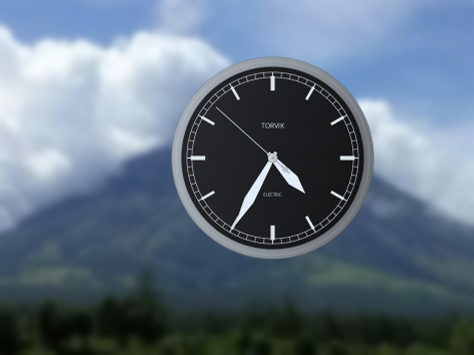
4.34.52
